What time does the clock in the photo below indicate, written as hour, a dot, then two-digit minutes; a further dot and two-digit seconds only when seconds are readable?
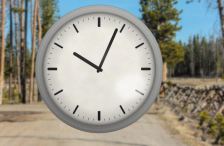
10.04
